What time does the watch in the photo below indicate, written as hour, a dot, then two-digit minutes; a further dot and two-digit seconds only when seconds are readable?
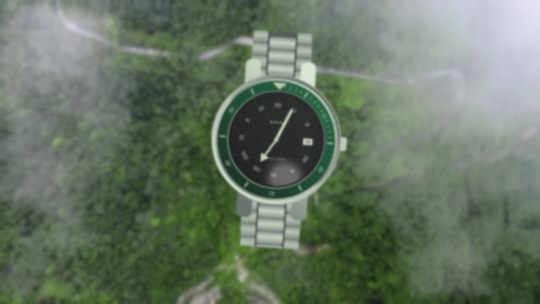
7.04
